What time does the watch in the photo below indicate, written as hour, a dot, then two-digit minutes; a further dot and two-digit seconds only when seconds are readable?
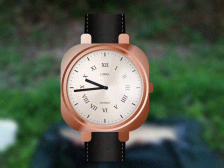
9.44
